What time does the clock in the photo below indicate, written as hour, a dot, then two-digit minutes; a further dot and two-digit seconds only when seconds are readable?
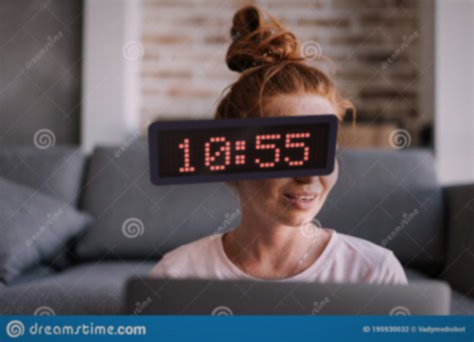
10.55
